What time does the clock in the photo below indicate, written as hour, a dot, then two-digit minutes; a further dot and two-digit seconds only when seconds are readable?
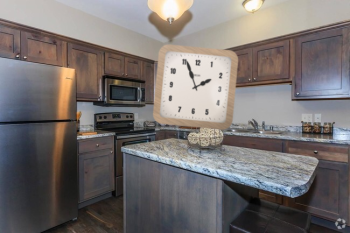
1.56
